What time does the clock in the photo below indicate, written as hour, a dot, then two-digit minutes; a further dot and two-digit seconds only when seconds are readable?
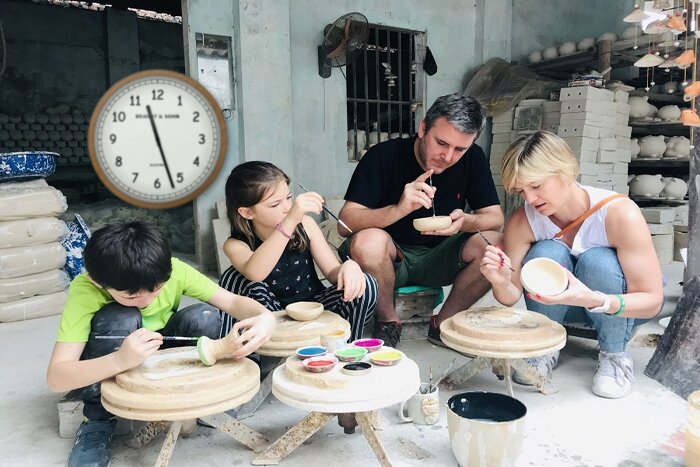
11.27
